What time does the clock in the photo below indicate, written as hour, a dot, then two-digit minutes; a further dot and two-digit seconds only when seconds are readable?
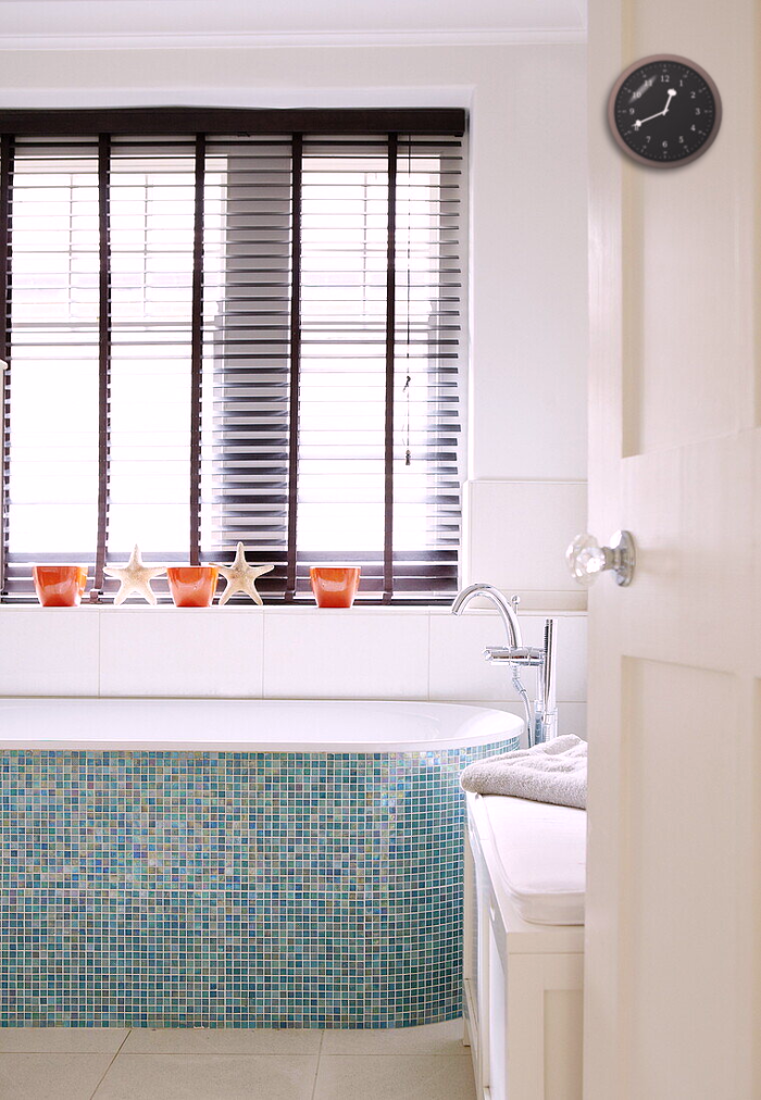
12.41
